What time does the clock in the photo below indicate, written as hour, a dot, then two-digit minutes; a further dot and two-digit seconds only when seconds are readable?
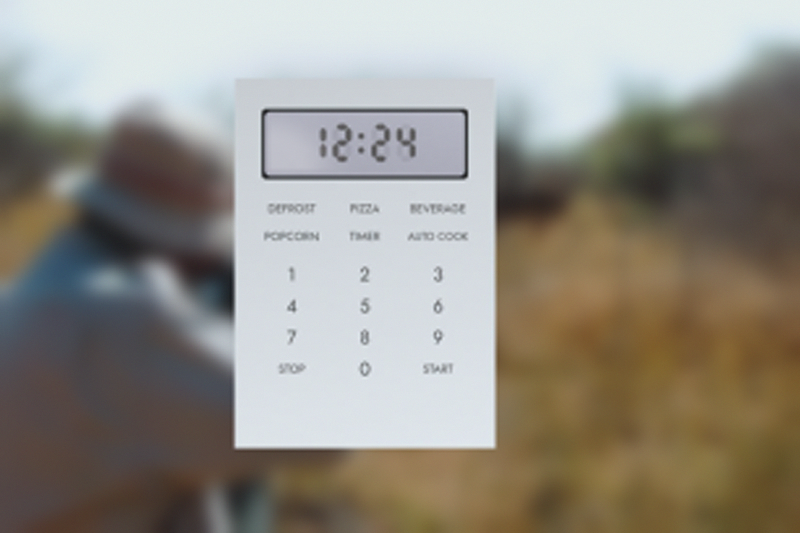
12.24
